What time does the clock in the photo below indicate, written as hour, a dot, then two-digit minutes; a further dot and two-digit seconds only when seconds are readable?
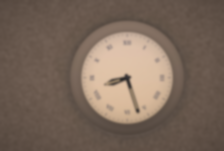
8.27
